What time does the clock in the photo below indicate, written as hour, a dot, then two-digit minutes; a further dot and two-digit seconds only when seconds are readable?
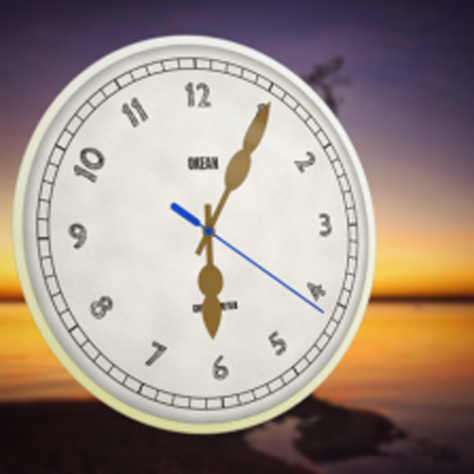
6.05.21
